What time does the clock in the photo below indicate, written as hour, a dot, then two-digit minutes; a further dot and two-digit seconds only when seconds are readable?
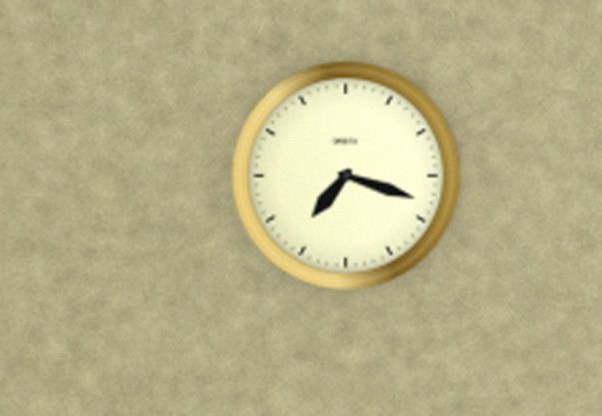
7.18
